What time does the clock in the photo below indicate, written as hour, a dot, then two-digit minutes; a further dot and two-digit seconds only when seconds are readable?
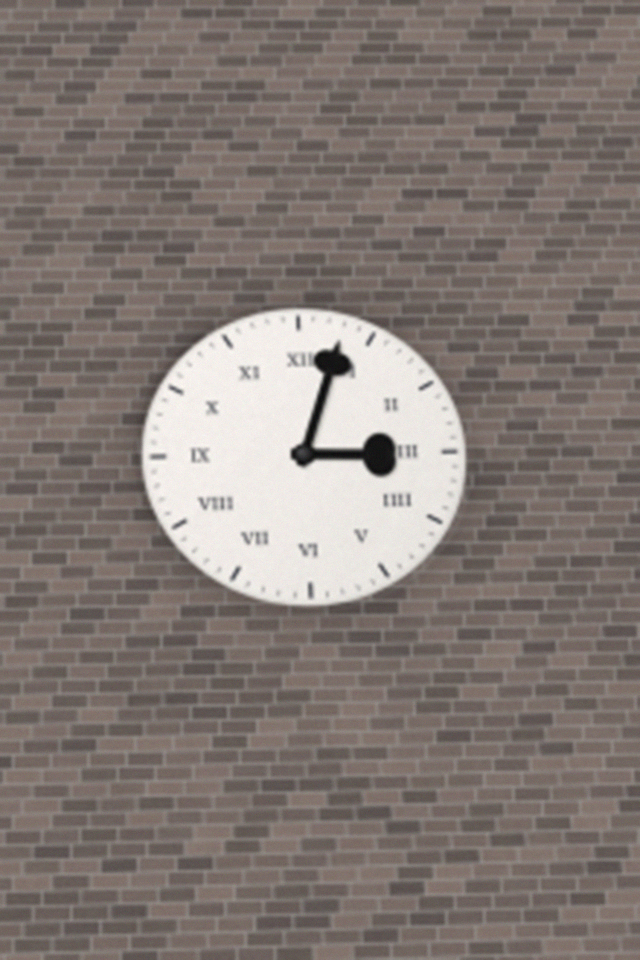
3.03
